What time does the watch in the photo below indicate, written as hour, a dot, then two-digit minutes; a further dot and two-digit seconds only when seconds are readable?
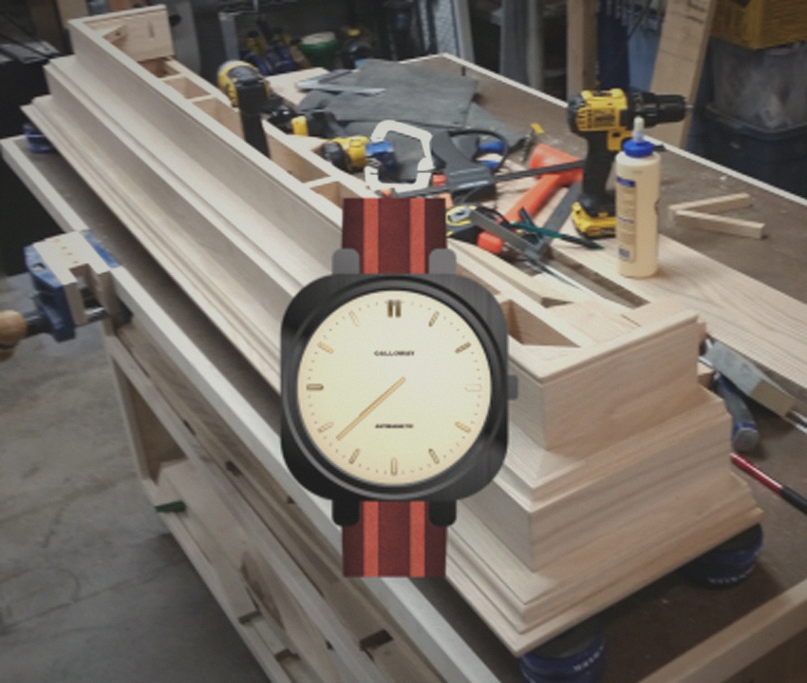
7.38
